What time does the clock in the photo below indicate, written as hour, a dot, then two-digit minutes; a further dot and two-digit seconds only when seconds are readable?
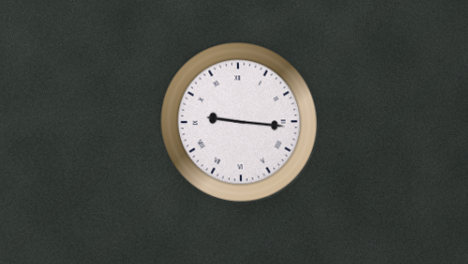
9.16
